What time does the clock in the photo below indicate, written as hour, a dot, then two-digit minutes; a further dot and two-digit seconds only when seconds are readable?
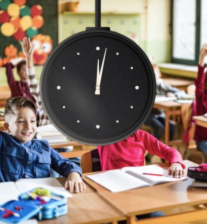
12.02
